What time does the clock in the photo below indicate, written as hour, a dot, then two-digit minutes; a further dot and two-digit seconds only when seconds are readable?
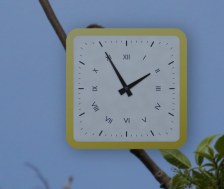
1.55
